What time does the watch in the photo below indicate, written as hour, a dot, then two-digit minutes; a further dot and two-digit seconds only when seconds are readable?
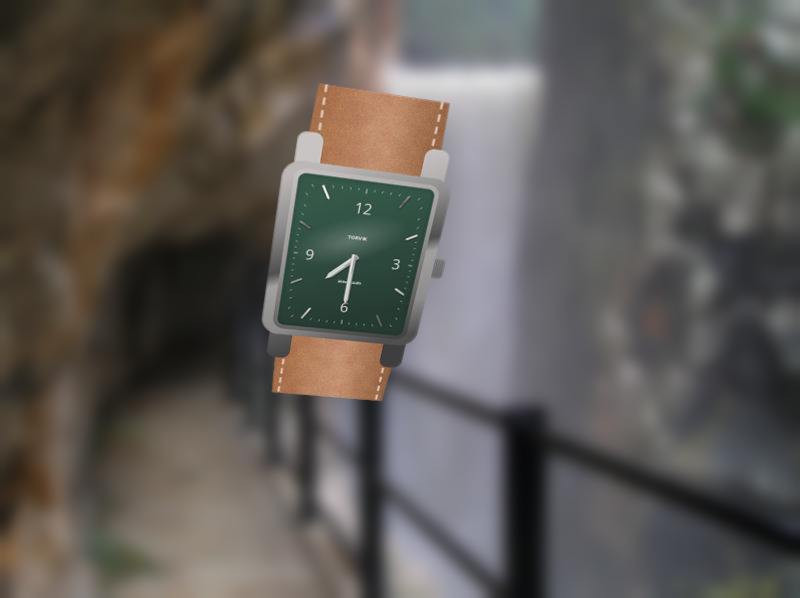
7.30
